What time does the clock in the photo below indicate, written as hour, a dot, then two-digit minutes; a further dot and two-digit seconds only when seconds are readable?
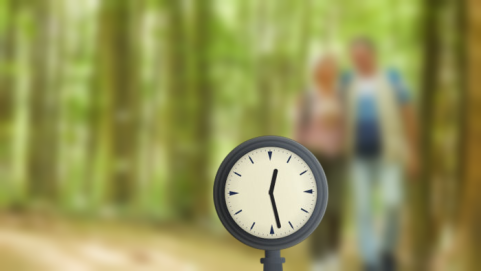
12.28
